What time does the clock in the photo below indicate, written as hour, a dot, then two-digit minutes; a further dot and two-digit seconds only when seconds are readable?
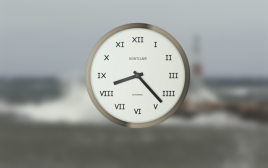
8.23
